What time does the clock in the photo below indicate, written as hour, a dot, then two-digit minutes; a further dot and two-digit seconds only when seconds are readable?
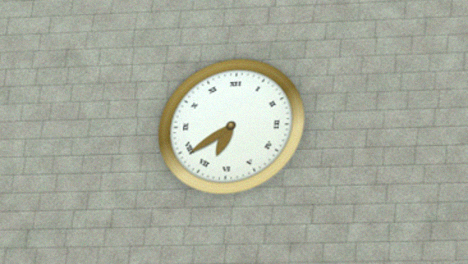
6.39
